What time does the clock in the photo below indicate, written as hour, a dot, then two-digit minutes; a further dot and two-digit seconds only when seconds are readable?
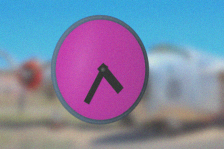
4.35
